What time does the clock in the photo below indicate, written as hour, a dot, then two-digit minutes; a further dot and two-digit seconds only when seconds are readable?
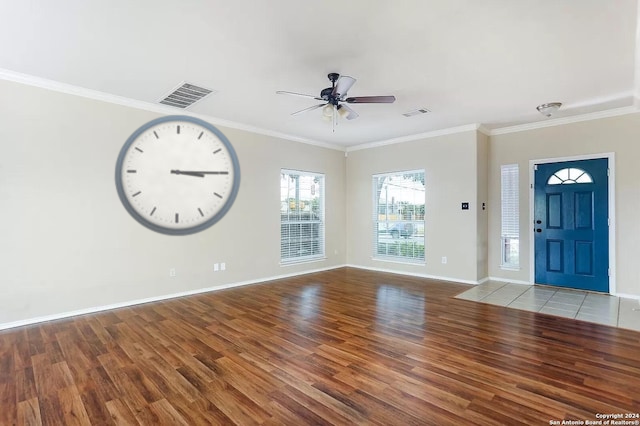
3.15
